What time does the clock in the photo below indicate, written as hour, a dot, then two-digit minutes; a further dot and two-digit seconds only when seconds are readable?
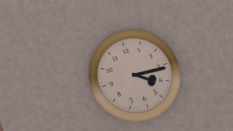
4.16
